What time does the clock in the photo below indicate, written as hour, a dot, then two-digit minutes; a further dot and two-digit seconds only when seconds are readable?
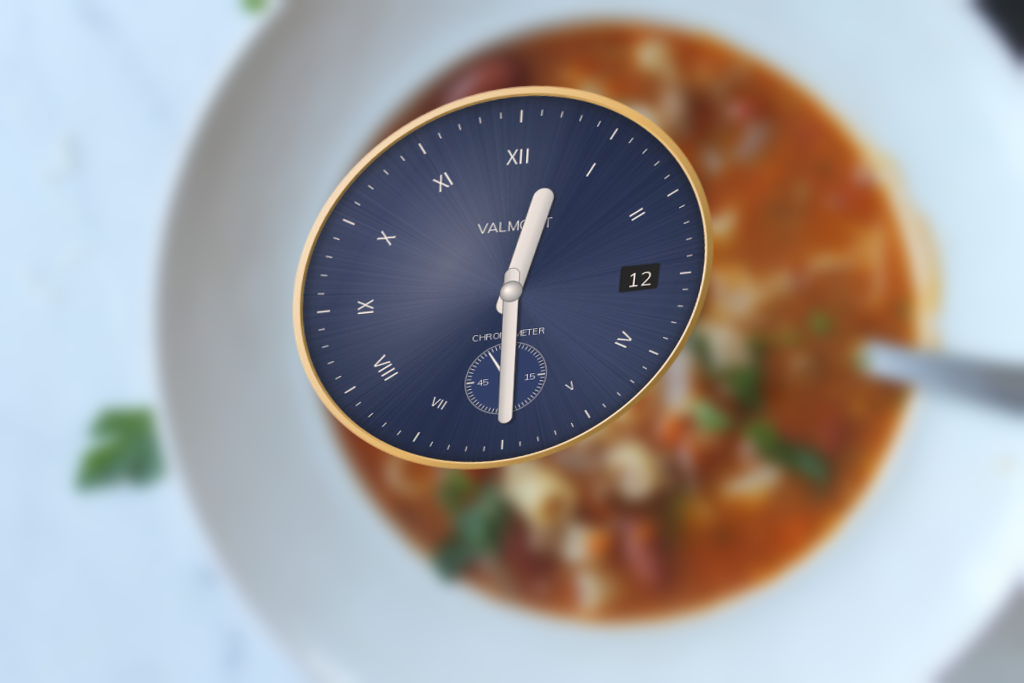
12.29.55
